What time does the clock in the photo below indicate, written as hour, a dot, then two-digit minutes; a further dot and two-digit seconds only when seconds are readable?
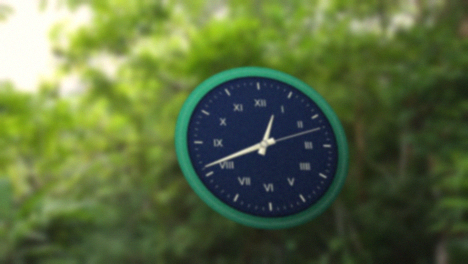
12.41.12
